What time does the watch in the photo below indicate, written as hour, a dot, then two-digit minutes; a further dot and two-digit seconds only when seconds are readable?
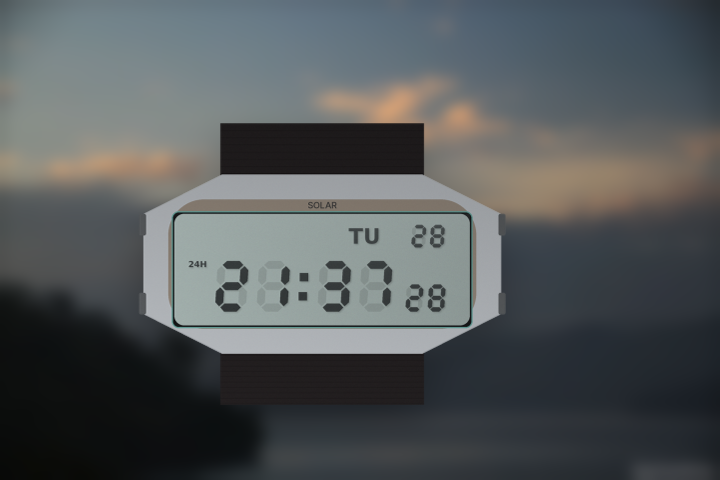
21.37.28
